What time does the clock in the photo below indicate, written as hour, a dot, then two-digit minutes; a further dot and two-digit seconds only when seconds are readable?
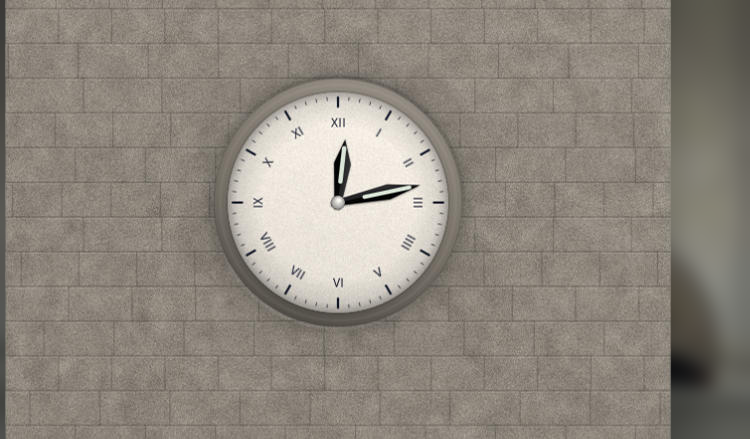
12.13
